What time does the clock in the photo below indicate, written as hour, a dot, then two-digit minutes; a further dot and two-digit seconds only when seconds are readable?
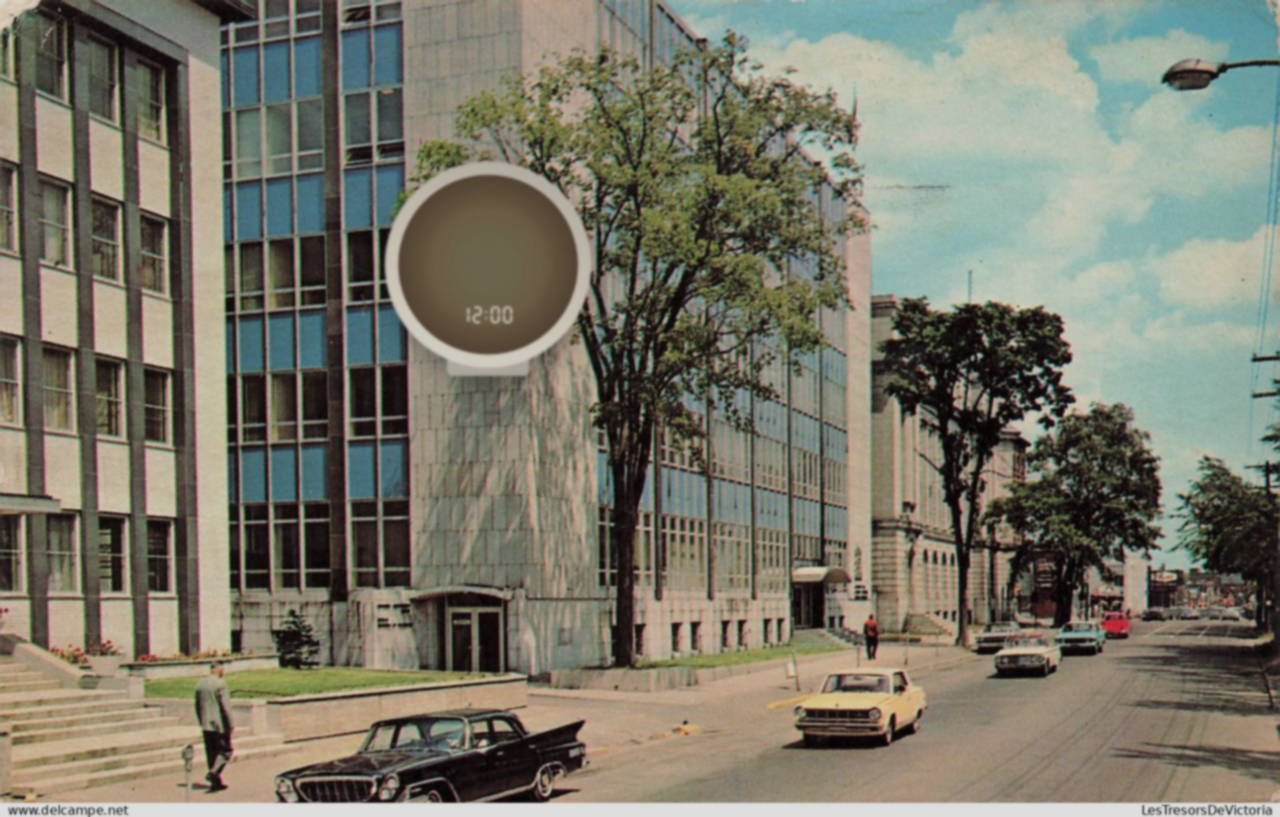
12.00
